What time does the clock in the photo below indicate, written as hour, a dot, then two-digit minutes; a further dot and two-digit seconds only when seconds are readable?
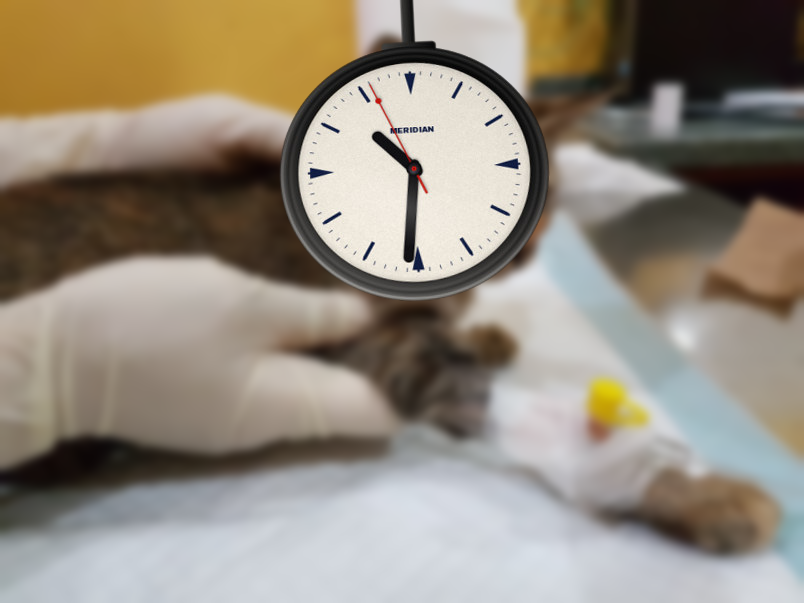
10.30.56
